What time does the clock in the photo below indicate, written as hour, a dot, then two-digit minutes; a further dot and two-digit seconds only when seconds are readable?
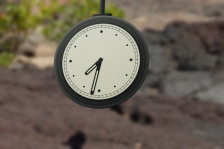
7.32
